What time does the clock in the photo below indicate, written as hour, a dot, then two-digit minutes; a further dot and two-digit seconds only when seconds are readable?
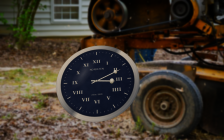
3.11
